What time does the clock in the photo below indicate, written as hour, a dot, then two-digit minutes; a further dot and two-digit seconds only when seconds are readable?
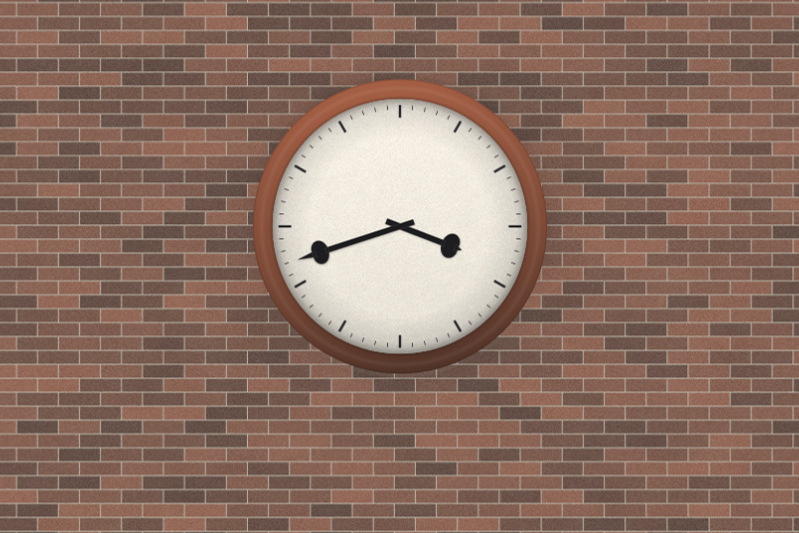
3.42
